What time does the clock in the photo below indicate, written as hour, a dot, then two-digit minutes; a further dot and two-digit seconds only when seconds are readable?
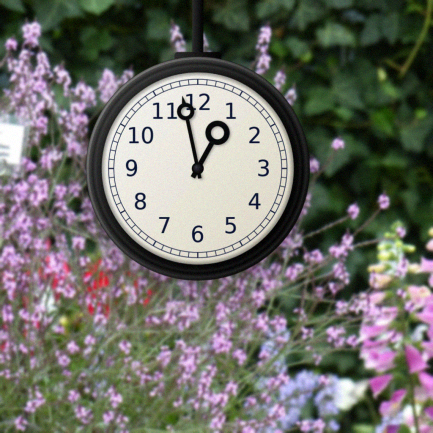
12.58
